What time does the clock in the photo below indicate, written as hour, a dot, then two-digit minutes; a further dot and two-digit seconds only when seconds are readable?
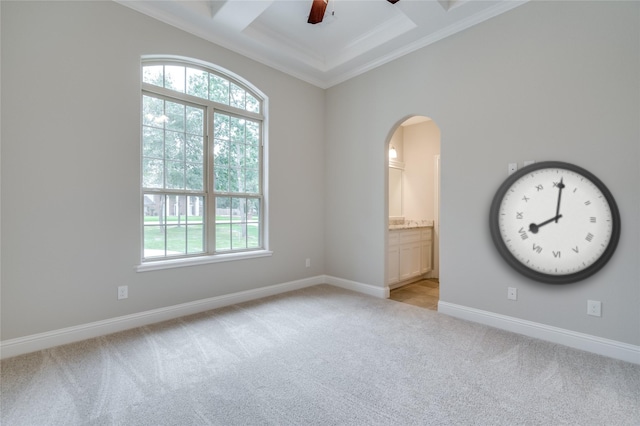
8.01
